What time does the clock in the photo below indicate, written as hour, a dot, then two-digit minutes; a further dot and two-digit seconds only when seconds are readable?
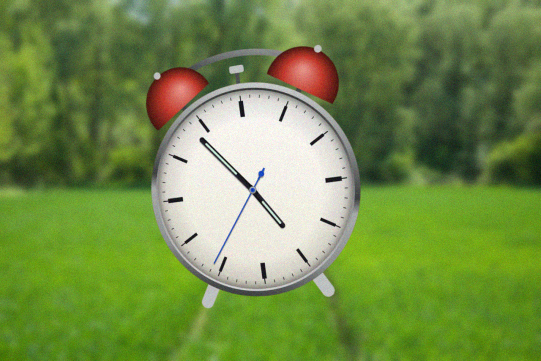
4.53.36
